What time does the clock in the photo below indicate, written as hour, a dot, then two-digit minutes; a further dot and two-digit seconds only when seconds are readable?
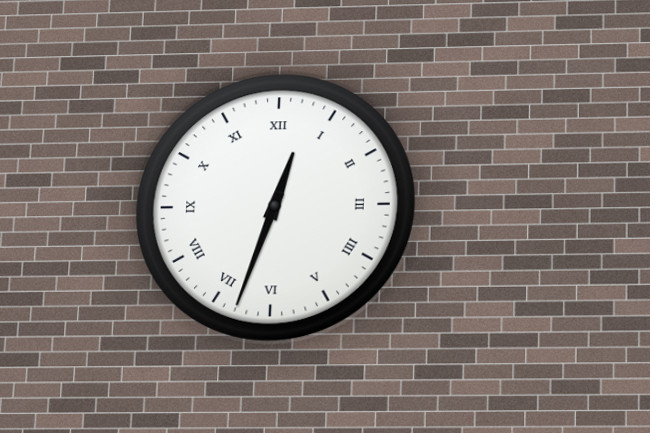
12.33
